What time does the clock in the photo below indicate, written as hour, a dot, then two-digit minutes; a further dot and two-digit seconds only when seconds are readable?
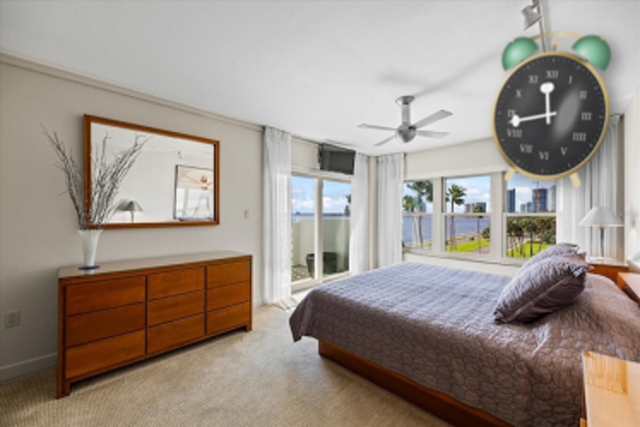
11.43
